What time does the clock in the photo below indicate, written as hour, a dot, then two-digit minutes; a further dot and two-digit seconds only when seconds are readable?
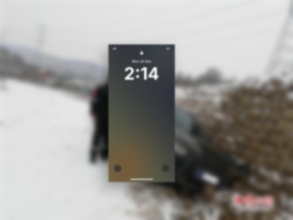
2.14
